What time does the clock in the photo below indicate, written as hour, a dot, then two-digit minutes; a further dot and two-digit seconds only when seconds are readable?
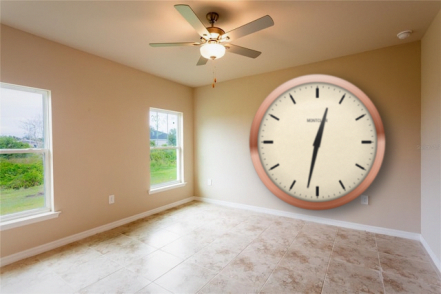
12.32
